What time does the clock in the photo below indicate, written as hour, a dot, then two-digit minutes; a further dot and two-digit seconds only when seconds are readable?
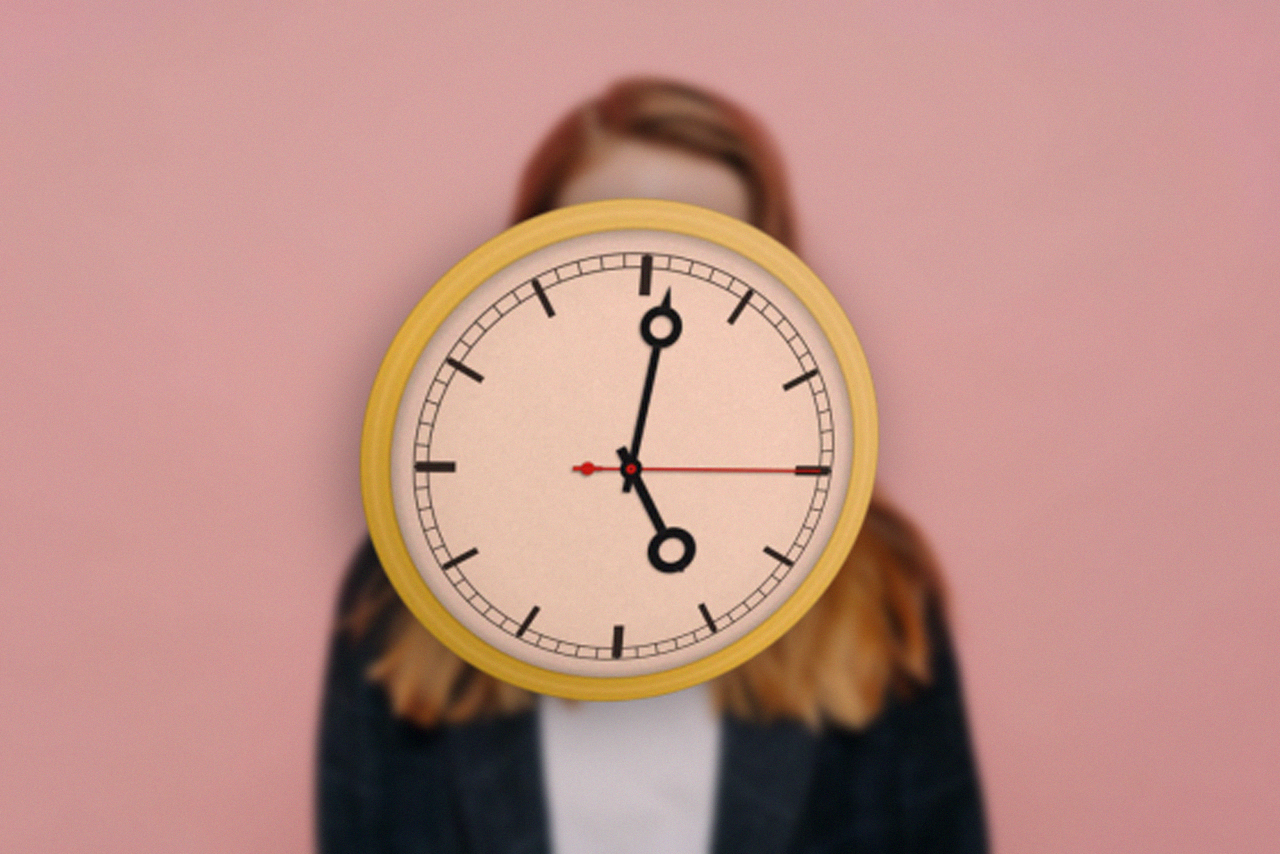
5.01.15
